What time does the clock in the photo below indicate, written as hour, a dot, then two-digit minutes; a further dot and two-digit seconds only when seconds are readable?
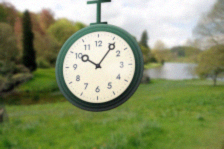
10.06
